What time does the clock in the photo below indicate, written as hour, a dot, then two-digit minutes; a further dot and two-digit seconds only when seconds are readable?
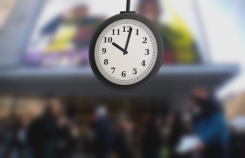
10.02
